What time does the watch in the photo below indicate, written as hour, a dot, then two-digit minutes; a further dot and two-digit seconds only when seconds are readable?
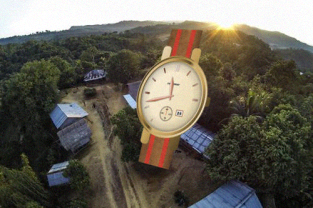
11.42
